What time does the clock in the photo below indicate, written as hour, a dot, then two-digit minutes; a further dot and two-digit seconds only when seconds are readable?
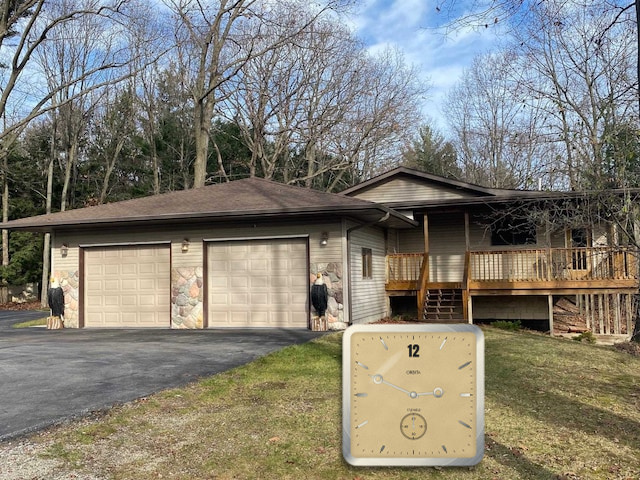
2.49
